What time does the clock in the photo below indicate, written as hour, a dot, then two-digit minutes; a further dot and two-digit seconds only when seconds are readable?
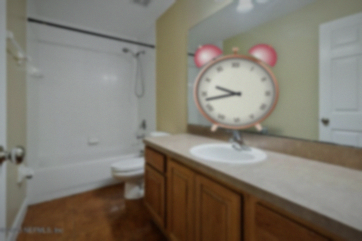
9.43
